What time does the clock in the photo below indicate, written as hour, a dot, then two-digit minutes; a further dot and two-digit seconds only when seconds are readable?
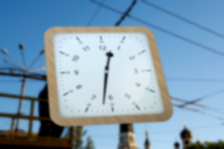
12.32
